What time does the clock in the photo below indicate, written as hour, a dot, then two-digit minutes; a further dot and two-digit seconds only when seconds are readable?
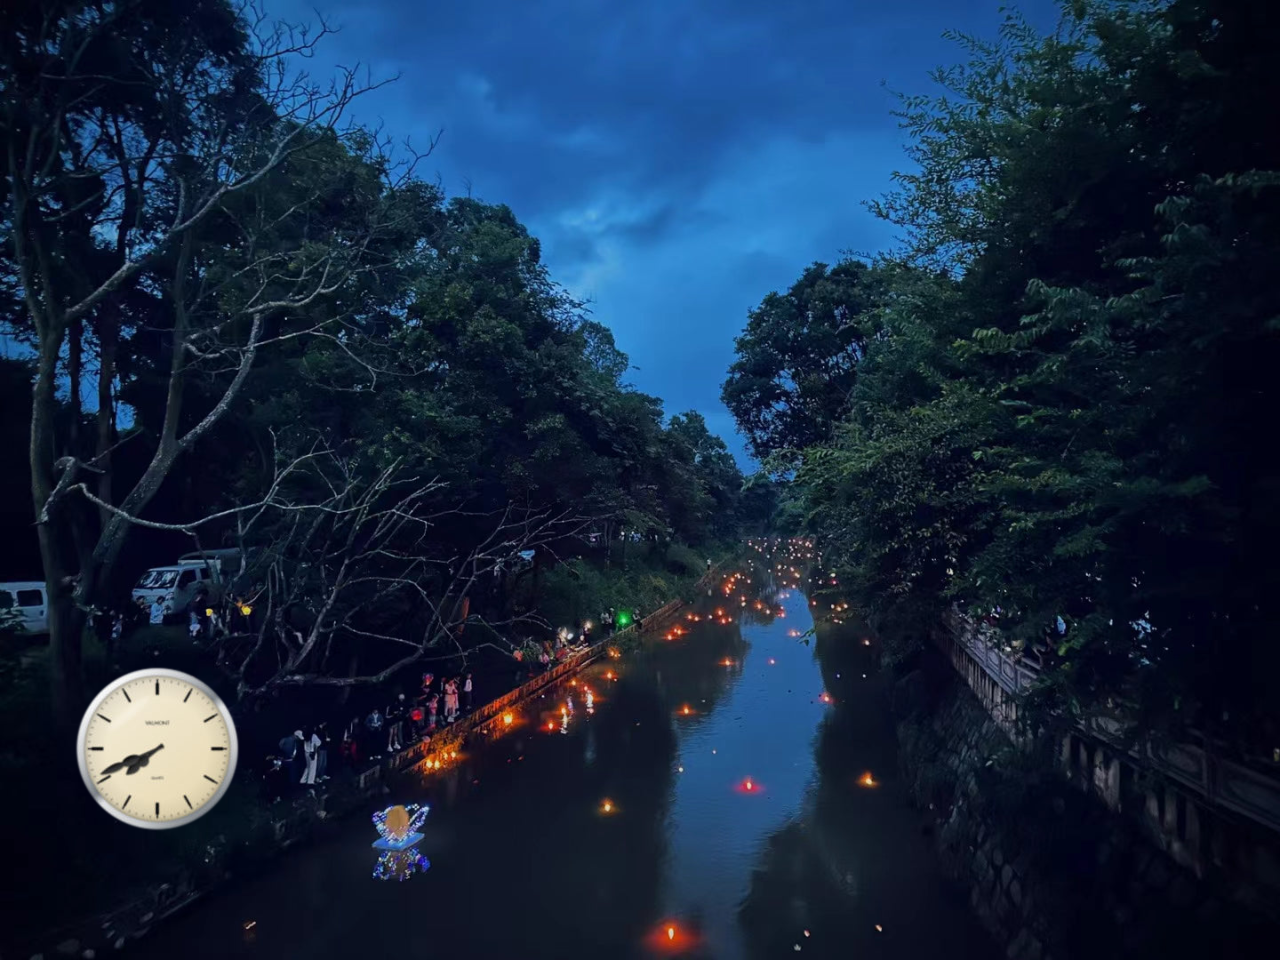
7.41
